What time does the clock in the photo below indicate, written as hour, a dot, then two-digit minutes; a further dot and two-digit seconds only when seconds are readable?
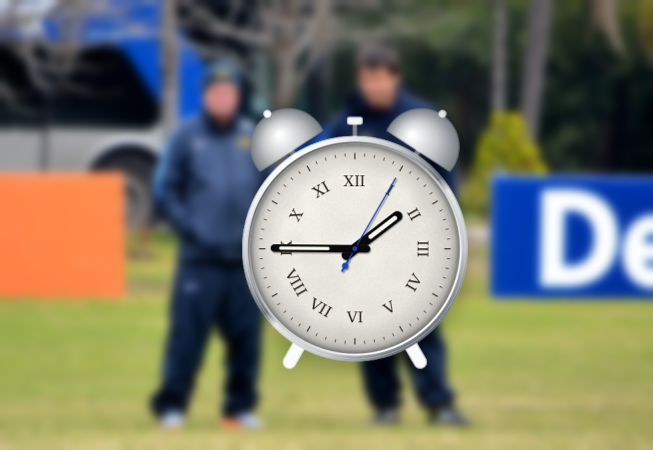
1.45.05
